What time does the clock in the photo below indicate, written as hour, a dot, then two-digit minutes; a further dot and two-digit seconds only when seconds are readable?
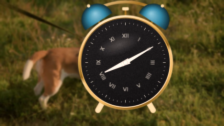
8.10
